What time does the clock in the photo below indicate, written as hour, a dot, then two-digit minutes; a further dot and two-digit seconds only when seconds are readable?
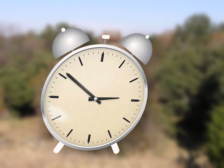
2.51
